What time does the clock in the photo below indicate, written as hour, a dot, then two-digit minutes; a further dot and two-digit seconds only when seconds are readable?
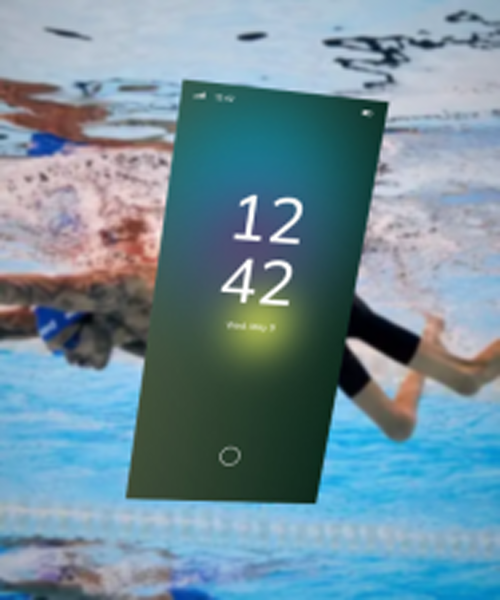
12.42
